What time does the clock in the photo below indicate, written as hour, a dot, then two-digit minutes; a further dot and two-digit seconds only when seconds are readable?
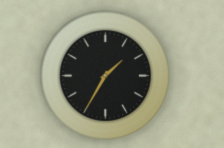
1.35
